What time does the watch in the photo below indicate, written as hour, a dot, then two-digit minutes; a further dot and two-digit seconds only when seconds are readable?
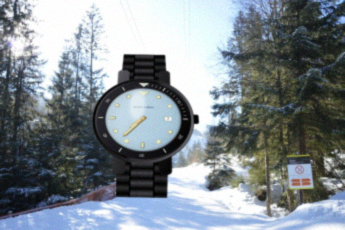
7.37
